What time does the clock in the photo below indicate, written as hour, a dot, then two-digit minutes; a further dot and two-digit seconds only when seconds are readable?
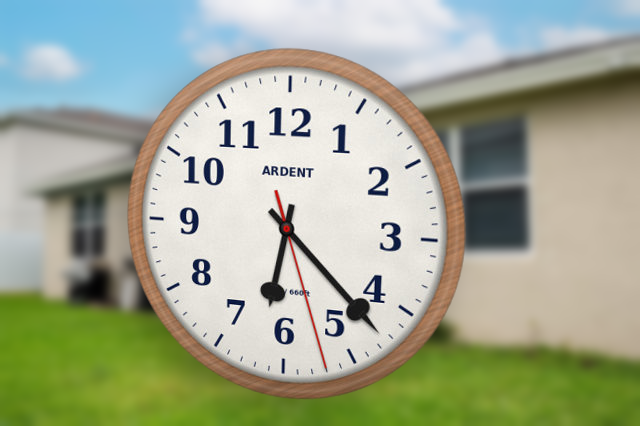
6.22.27
